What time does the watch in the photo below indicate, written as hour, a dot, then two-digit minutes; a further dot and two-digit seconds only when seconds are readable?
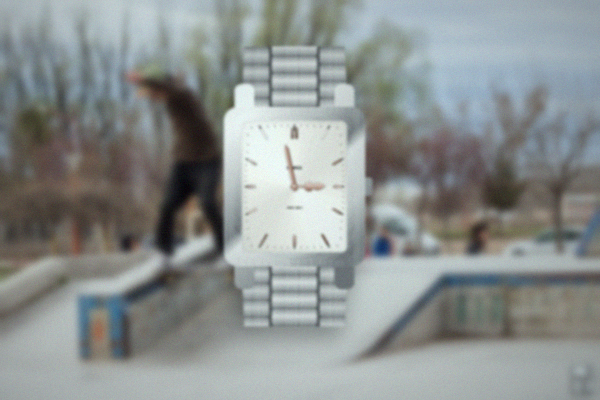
2.58
